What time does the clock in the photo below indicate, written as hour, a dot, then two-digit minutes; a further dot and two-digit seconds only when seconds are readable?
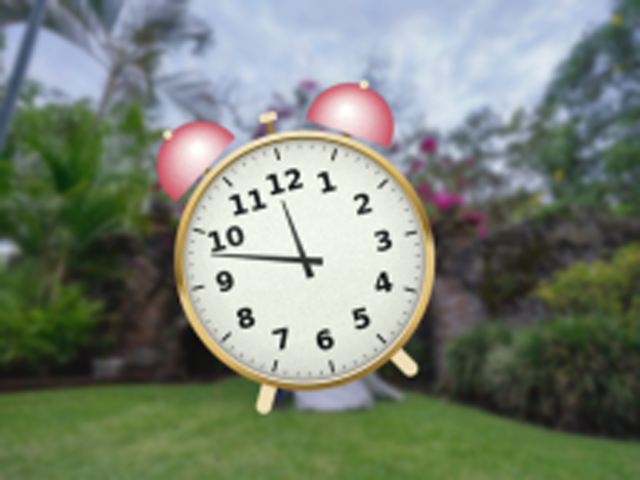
11.48
